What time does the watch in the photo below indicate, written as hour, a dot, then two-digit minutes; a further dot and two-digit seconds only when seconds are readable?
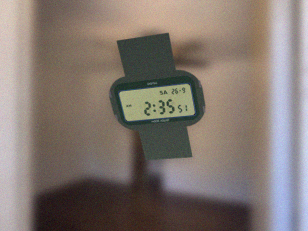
2.35.51
